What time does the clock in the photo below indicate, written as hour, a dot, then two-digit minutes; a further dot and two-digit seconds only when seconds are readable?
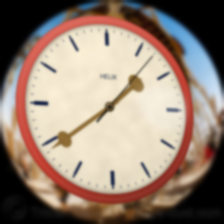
1.39.07
